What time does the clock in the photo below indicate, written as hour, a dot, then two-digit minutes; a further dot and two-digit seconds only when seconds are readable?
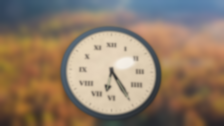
6.25
